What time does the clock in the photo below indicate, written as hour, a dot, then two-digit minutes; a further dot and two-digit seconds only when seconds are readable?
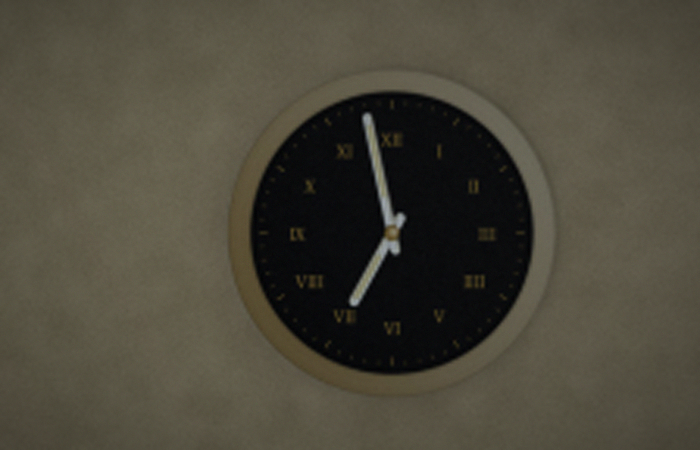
6.58
